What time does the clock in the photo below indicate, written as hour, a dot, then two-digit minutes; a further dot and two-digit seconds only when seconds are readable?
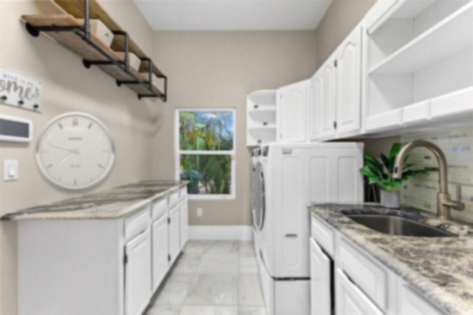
7.48
